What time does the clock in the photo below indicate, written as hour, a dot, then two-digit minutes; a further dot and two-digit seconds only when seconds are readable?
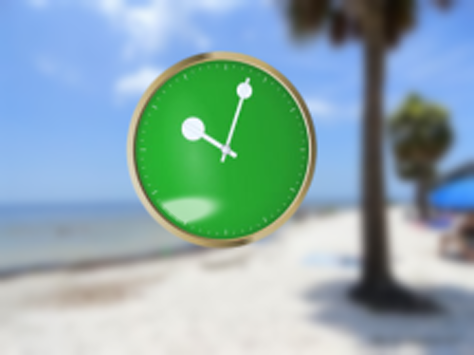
10.03
